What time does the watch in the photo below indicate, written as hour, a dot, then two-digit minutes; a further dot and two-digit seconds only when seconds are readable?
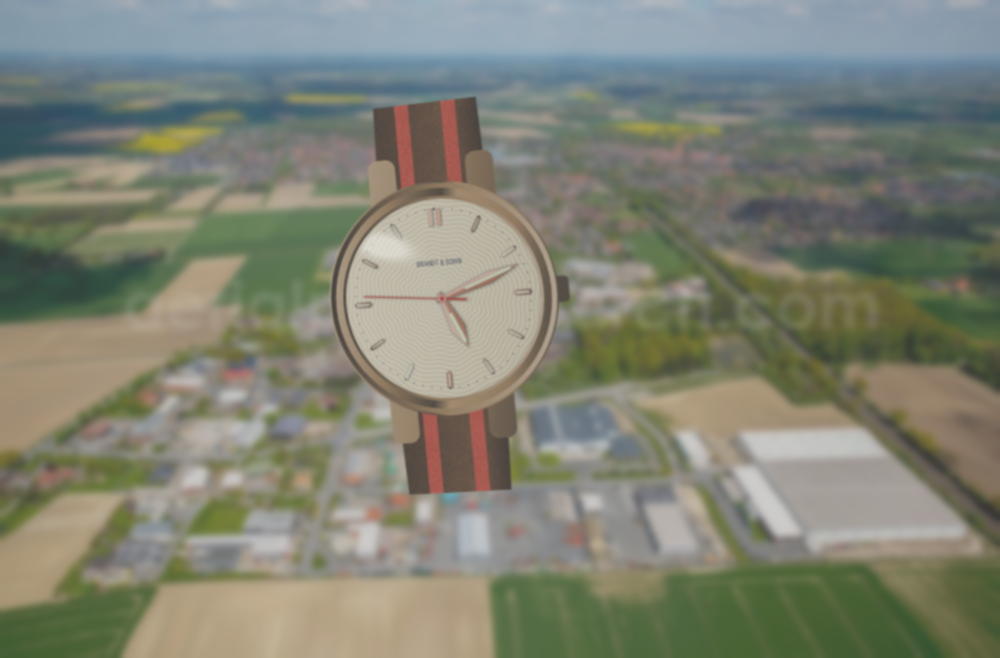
5.11.46
